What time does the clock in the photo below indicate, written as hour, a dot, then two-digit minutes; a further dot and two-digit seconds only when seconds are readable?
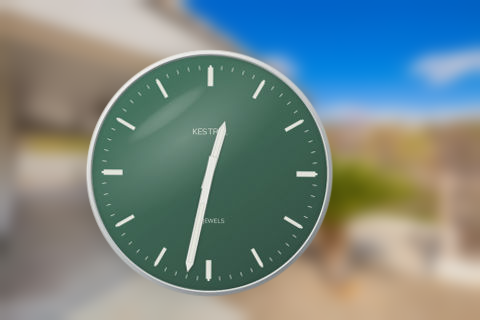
12.32
